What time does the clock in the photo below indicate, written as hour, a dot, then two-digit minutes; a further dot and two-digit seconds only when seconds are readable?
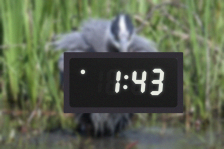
1.43
